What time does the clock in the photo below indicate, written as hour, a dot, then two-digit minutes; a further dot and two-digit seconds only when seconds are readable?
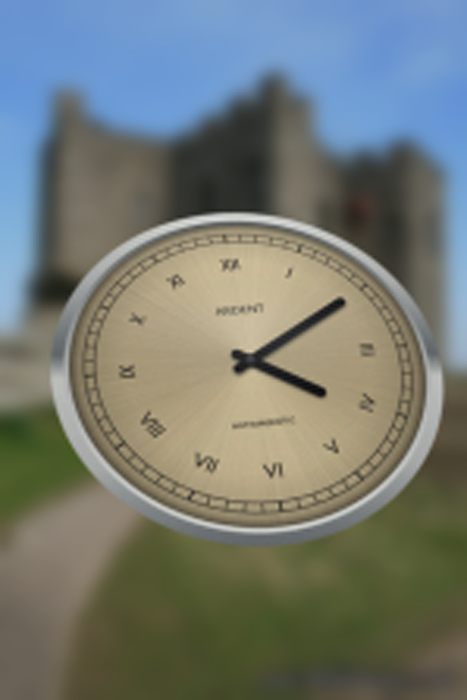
4.10
